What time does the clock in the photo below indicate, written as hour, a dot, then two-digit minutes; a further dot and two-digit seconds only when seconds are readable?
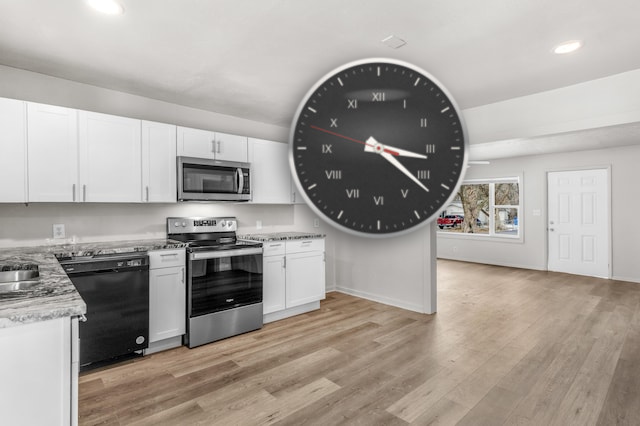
3.21.48
